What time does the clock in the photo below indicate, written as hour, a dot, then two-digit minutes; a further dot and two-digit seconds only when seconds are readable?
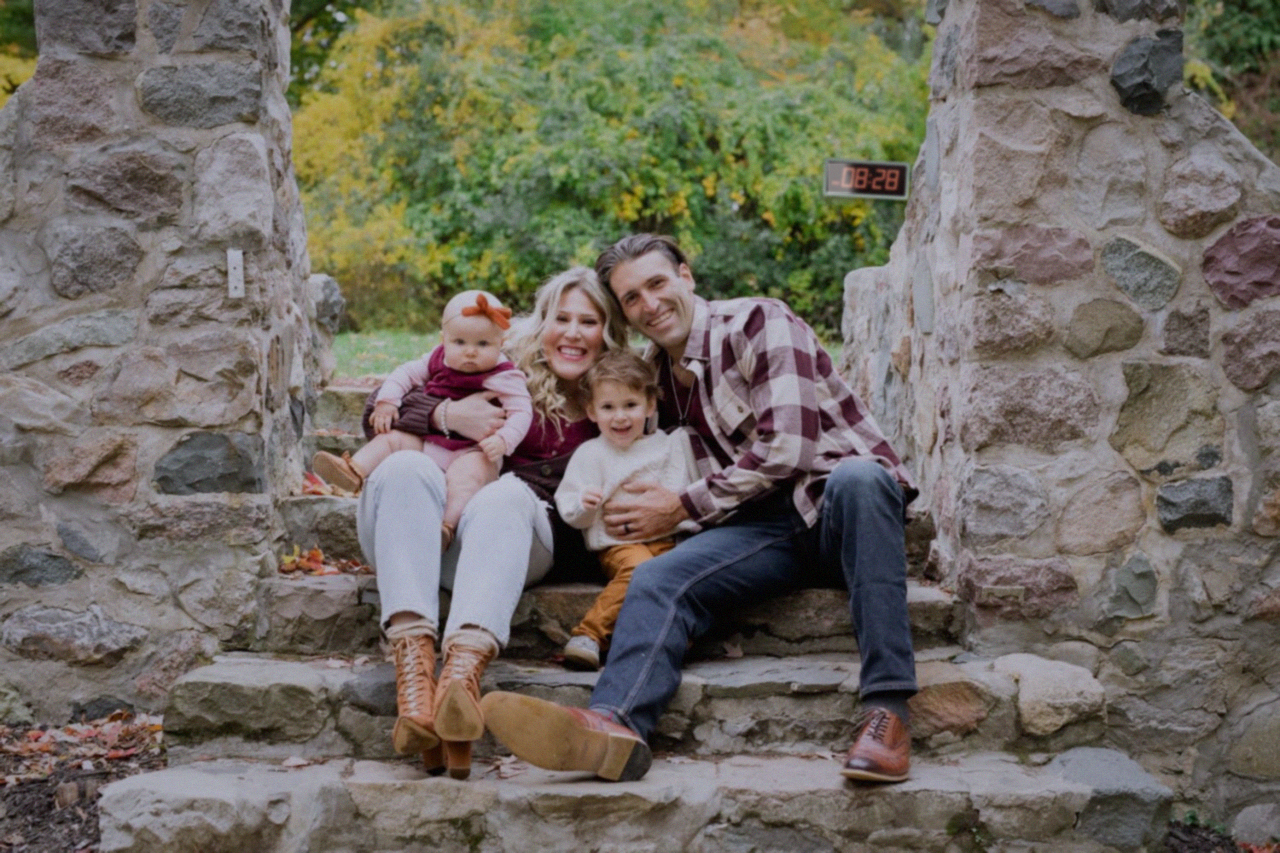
8.28
